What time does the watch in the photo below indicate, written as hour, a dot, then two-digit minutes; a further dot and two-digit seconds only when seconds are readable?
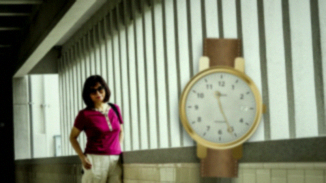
11.26
